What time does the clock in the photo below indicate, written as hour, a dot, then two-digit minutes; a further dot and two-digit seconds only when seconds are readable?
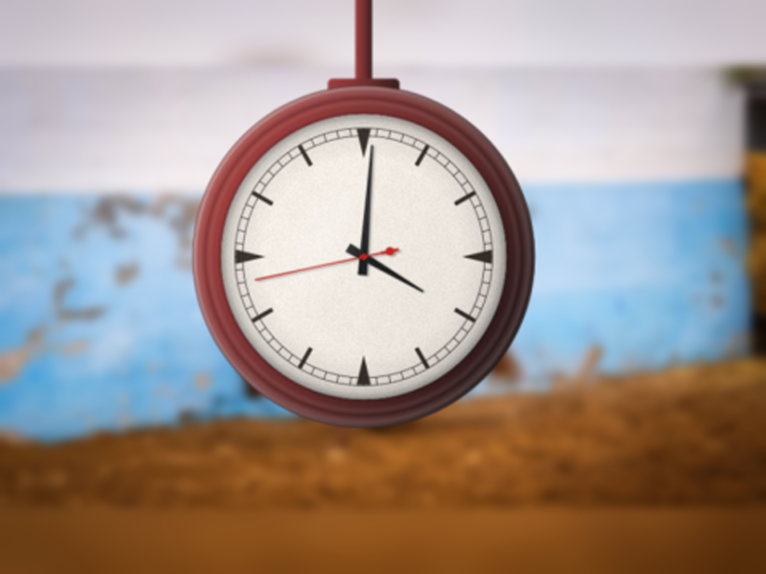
4.00.43
